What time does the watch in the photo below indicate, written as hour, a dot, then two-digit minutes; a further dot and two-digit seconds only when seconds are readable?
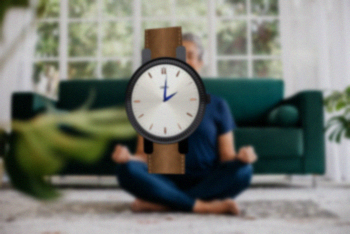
2.01
